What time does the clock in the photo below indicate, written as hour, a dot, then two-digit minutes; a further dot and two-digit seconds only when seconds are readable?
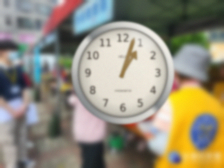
1.03
